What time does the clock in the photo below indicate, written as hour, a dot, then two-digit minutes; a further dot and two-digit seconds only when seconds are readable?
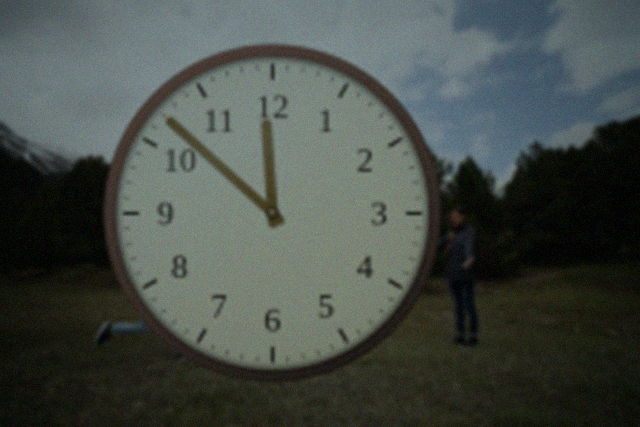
11.52
